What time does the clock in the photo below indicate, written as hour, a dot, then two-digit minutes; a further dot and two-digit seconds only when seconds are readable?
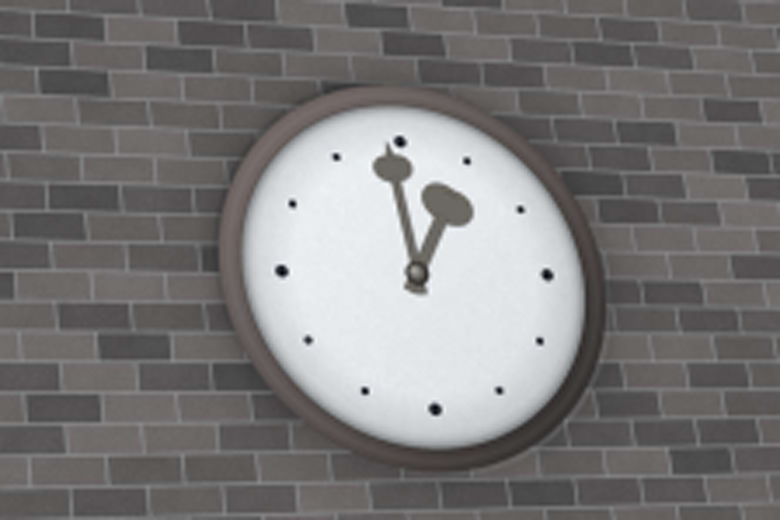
12.59
